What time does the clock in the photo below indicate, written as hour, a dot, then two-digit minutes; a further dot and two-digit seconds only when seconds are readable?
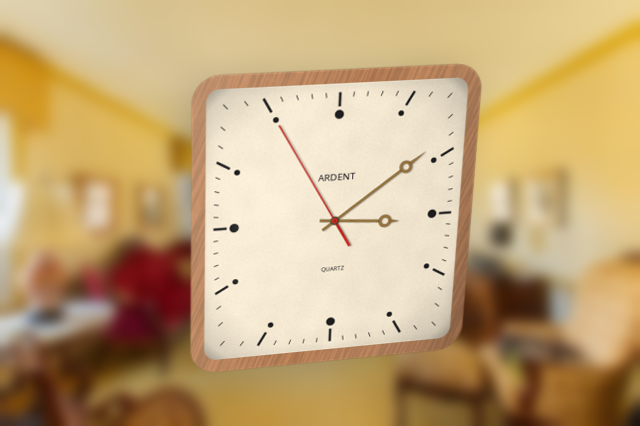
3.08.55
